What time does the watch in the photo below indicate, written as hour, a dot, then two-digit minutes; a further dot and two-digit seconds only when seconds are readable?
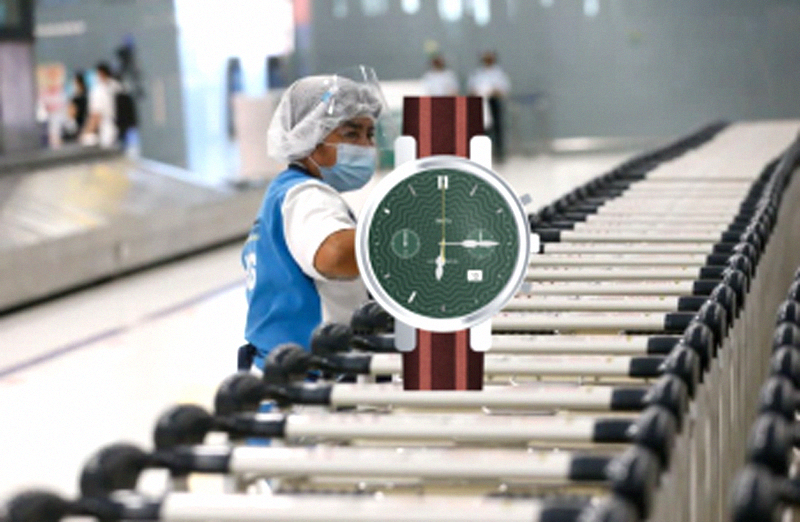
6.15
